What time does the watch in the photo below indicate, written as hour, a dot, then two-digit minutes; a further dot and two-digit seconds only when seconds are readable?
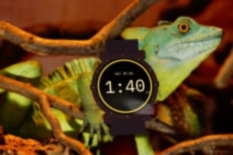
1.40
